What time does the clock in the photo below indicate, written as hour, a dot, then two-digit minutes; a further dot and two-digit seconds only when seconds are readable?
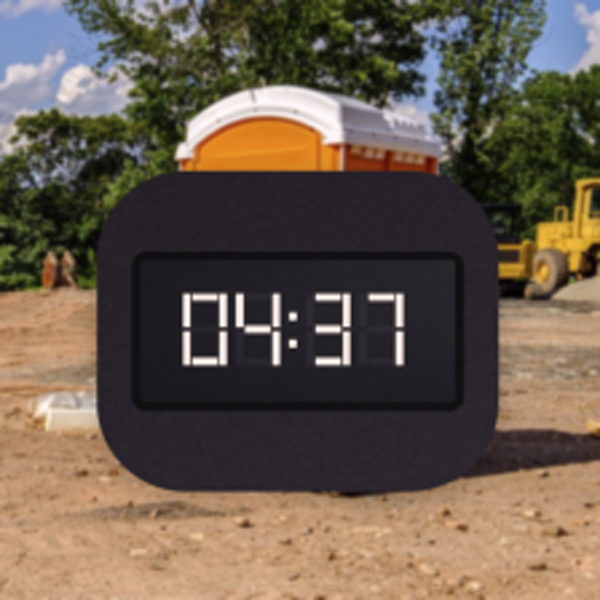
4.37
